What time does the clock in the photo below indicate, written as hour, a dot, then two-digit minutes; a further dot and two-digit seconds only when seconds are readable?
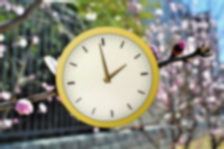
1.59
